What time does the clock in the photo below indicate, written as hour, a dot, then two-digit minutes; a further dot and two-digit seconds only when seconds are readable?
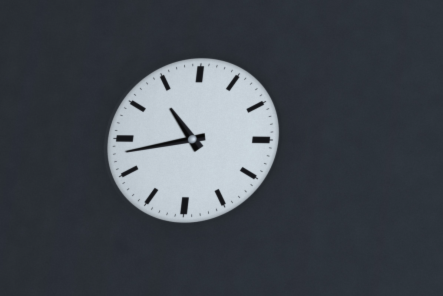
10.43
